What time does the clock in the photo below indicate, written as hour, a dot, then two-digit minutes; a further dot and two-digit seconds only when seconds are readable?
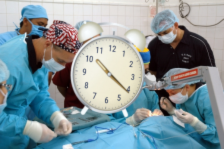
10.21
